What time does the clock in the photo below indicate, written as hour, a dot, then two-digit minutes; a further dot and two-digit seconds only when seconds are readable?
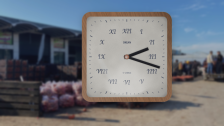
2.18
